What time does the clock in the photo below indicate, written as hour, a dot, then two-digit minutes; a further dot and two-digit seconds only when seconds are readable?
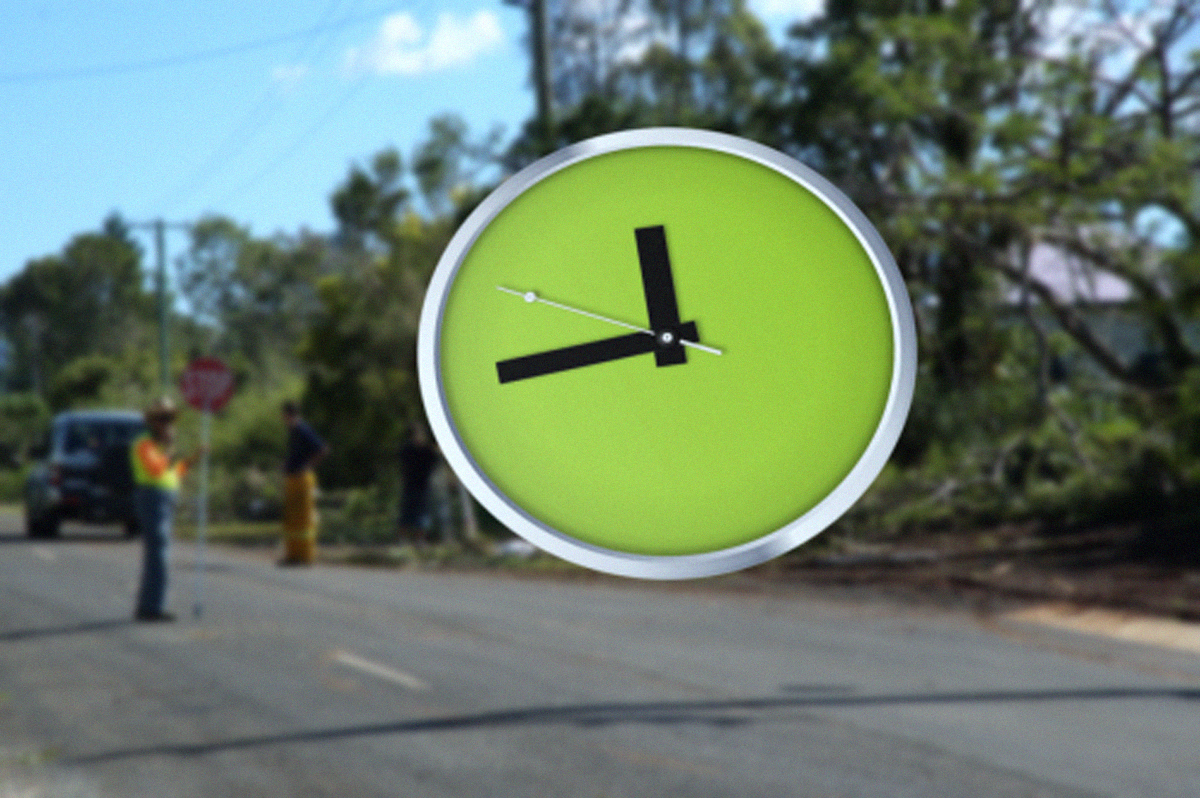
11.42.48
